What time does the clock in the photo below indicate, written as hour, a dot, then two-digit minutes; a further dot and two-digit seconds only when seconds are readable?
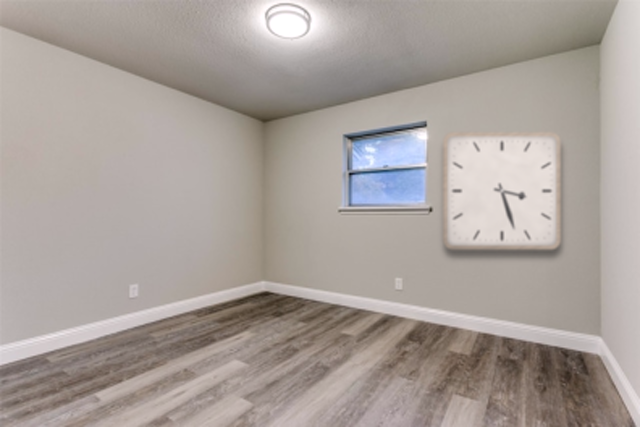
3.27
